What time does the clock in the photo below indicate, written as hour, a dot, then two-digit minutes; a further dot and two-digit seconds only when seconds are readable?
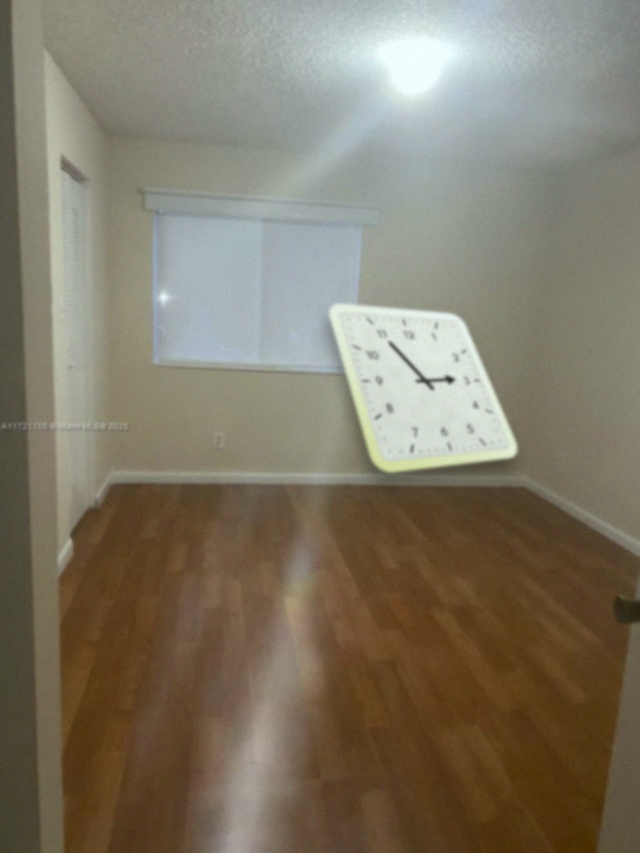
2.55
